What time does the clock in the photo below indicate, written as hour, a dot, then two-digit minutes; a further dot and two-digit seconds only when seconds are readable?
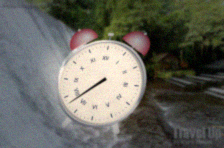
7.38
